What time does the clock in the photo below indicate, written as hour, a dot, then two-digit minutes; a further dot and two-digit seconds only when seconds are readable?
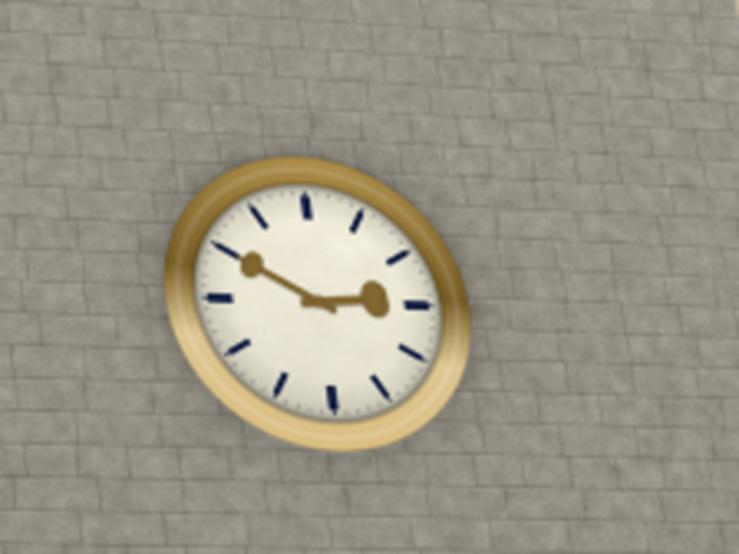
2.50
